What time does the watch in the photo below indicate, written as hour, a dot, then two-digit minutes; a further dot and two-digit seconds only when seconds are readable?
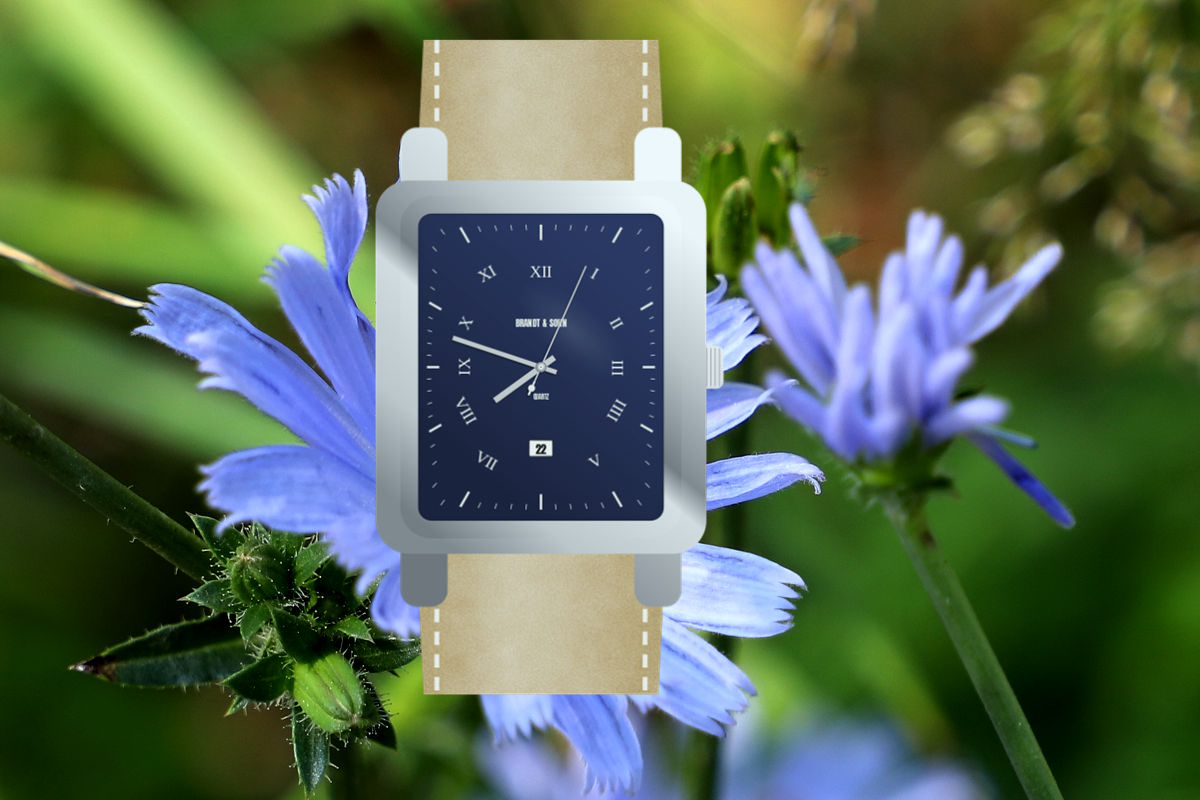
7.48.04
